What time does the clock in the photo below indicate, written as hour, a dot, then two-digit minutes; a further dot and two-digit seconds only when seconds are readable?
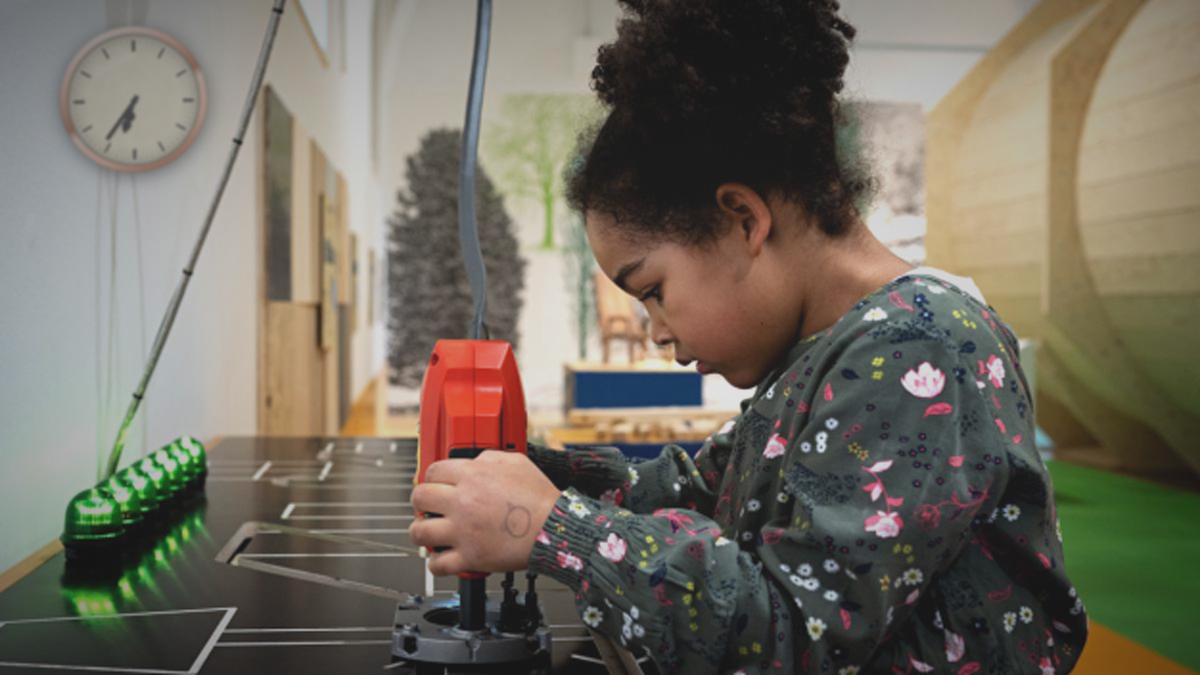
6.36
